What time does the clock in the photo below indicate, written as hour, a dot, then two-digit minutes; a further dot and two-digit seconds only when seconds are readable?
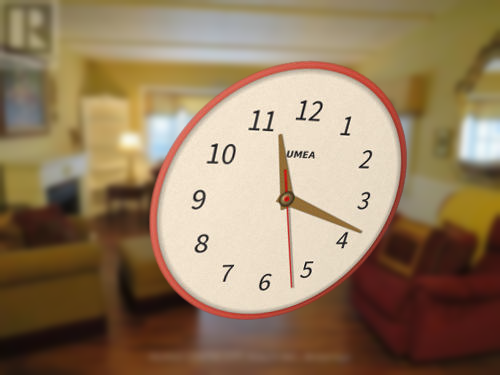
11.18.27
